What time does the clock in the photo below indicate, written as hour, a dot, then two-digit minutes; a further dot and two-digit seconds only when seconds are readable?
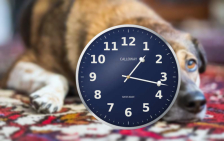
1.17
